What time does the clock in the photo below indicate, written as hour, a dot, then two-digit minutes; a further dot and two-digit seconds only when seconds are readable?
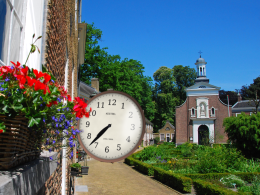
7.37
